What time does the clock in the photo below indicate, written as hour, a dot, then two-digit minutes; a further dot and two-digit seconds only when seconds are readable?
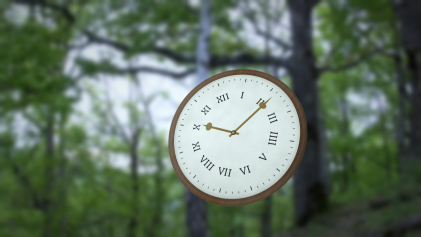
10.11
